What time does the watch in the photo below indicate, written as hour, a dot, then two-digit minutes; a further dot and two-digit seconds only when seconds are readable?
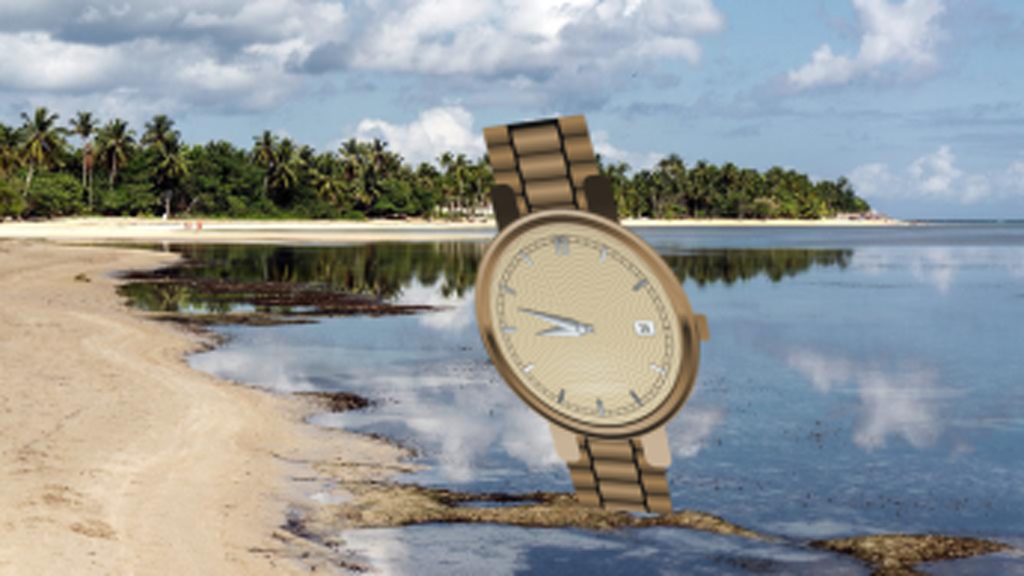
8.48
